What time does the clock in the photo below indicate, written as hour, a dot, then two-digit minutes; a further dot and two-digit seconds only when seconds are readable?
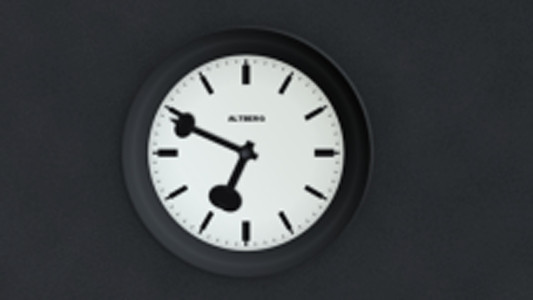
6.49
